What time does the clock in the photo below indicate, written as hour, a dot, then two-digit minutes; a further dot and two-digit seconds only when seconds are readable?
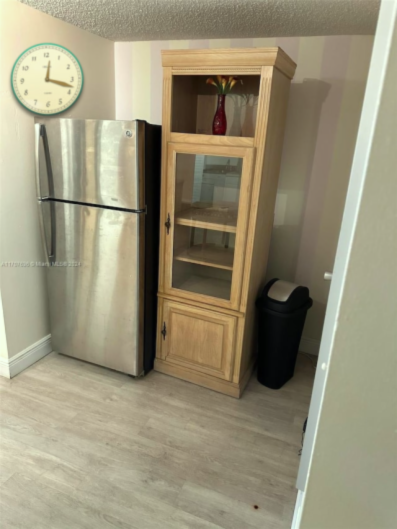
12.18
